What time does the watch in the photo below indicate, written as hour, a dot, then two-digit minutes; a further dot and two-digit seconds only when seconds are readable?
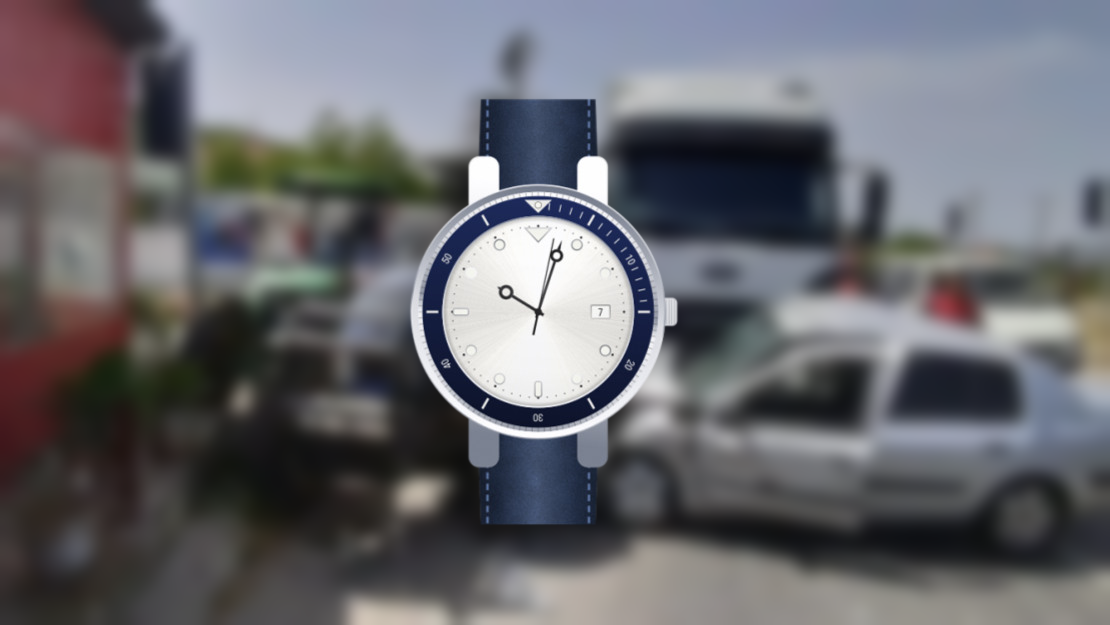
10.03.02
